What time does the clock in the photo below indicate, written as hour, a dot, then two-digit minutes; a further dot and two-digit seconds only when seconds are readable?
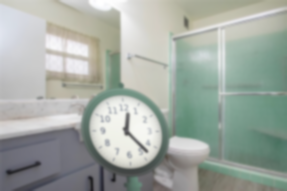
12.23
